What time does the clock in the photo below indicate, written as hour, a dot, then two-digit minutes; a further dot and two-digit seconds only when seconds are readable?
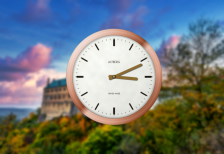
3.11
